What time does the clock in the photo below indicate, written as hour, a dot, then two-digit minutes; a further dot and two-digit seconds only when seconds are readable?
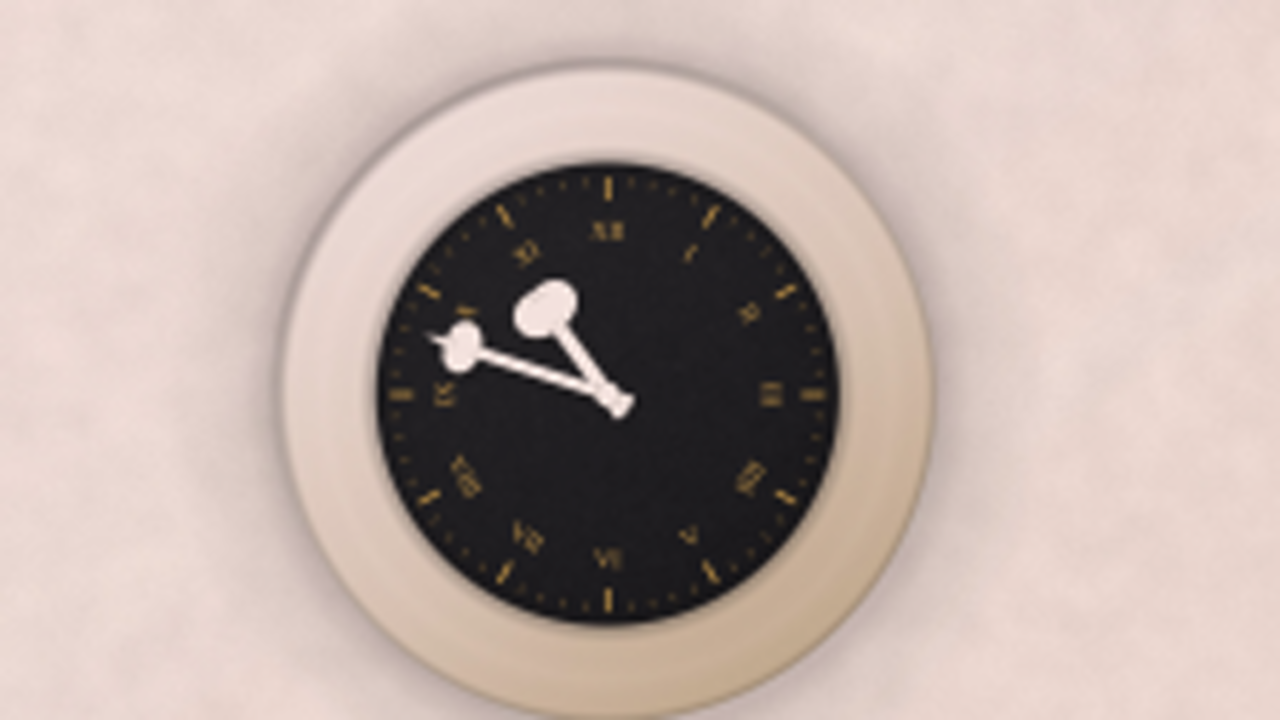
10.48
